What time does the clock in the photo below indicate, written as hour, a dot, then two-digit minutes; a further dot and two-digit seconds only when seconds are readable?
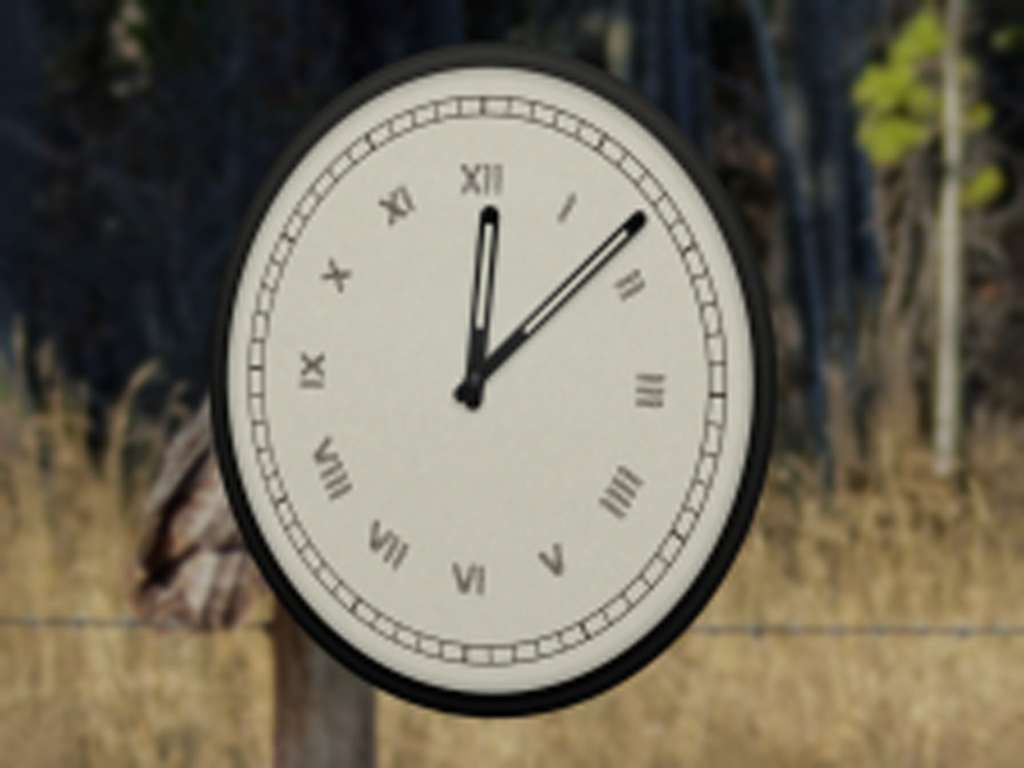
12.08
